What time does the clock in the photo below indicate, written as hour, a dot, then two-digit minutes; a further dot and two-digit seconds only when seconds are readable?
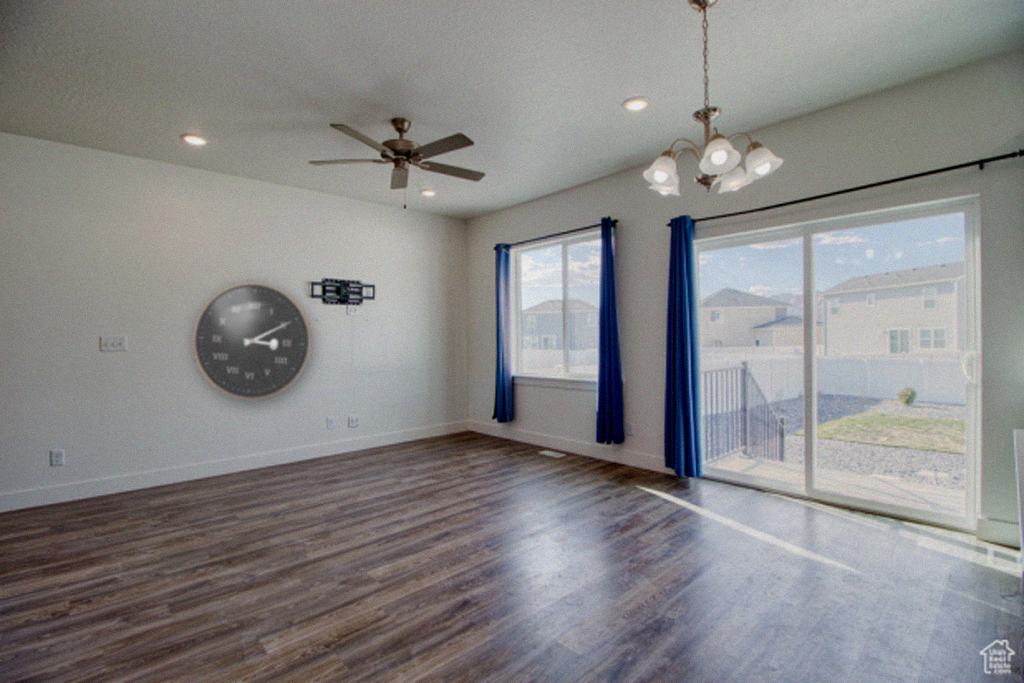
3.10
